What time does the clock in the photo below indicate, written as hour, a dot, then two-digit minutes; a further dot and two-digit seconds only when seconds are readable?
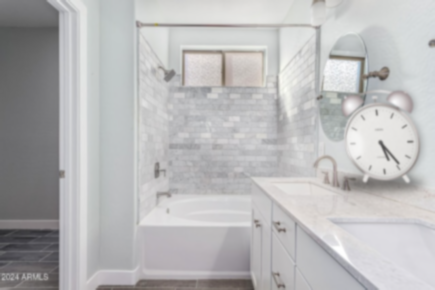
5.24
